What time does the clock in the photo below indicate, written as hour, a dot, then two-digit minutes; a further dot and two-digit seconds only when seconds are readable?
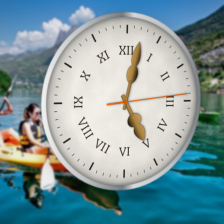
5.02.14
